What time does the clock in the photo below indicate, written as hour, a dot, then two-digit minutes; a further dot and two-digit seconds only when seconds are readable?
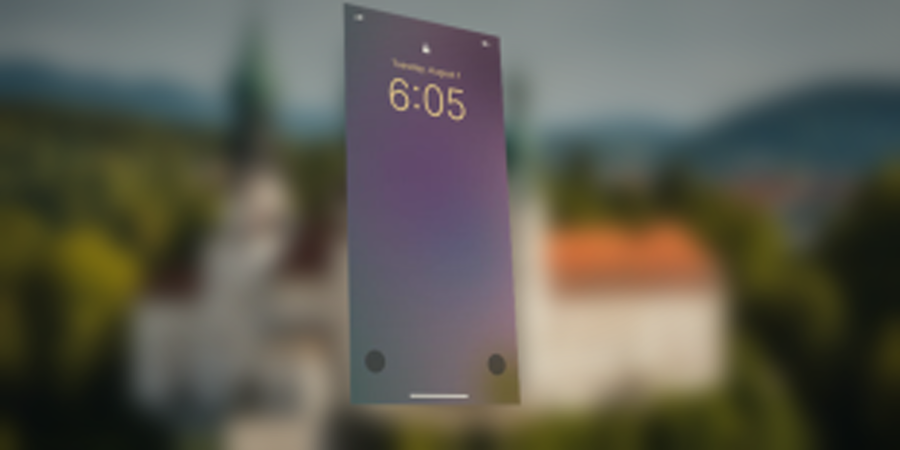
6.05
